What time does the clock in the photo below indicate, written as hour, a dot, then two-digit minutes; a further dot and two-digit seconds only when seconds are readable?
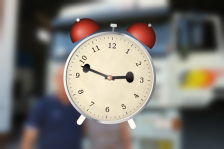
2.48
